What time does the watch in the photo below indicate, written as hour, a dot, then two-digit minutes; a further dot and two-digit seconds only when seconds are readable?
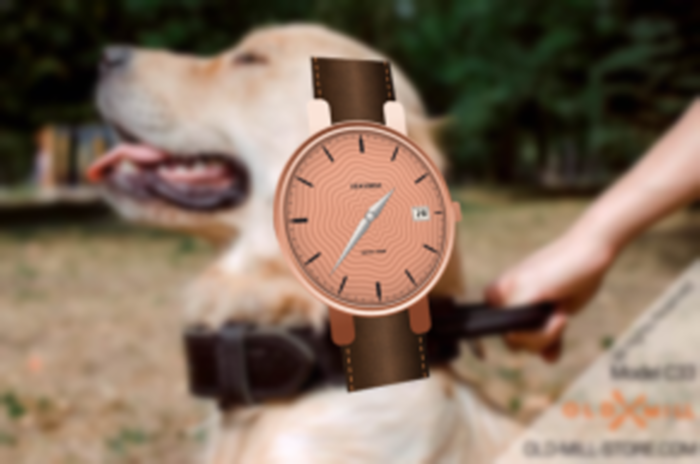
1.37
